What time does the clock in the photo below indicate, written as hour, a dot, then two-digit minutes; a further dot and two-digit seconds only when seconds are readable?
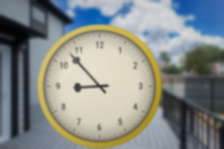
8.53
